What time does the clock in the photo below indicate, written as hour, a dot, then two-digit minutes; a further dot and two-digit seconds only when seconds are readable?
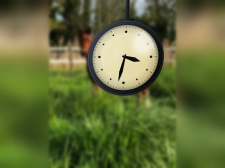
3.32
